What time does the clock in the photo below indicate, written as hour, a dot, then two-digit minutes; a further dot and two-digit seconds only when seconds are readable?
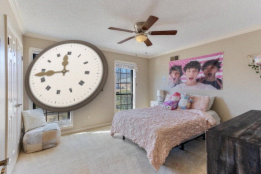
11.43
